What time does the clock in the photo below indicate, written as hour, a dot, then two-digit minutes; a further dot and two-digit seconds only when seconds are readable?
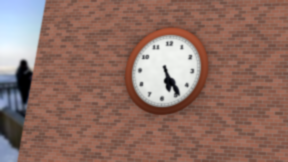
5.24
